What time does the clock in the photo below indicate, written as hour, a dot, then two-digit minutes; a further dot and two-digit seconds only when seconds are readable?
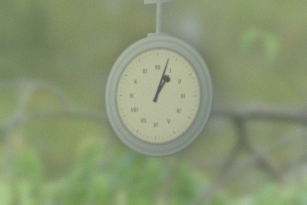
1.03
